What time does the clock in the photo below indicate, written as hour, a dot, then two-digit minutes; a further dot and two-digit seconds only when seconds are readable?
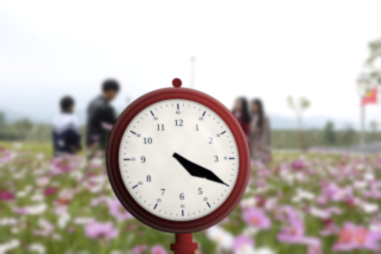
4.20
